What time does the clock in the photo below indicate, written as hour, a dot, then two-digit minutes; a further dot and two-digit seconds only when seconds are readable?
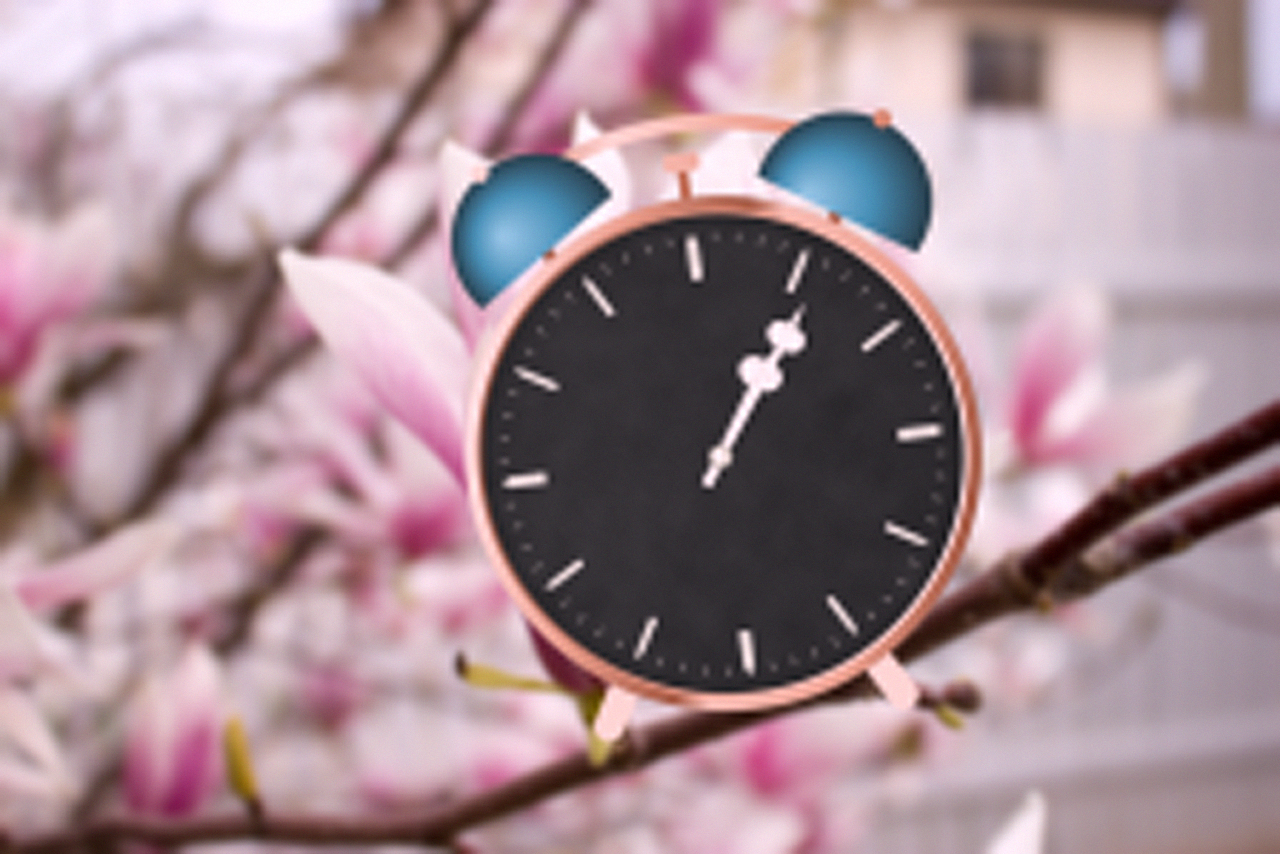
1.06
